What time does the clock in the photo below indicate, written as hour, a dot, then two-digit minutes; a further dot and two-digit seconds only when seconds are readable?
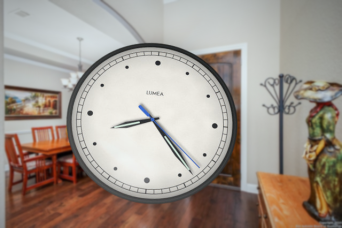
8.23.22
